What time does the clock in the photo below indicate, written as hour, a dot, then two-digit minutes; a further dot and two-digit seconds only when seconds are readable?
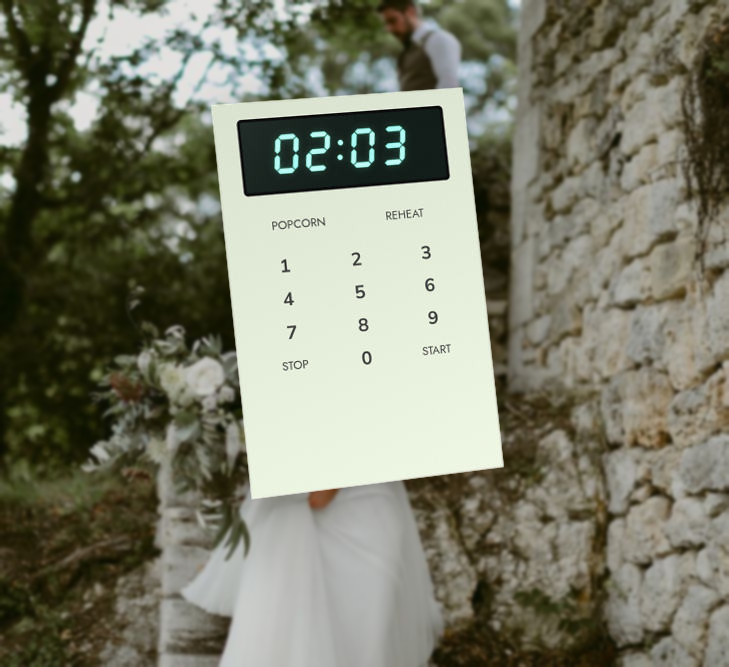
2.03
